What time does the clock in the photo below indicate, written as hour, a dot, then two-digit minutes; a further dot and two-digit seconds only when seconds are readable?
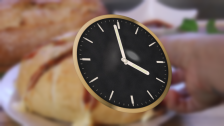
3.59
